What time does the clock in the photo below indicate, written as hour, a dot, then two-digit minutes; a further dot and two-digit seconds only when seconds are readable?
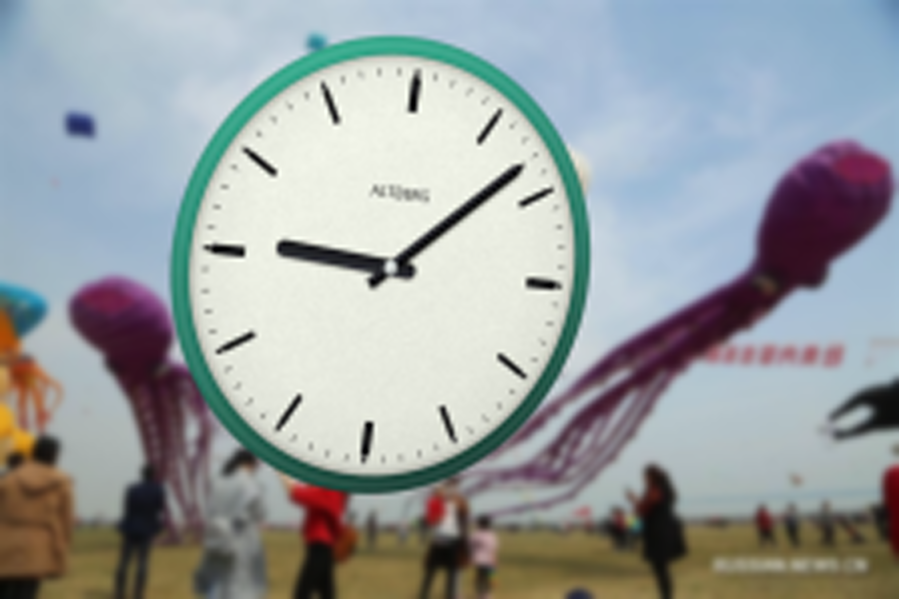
9.08
